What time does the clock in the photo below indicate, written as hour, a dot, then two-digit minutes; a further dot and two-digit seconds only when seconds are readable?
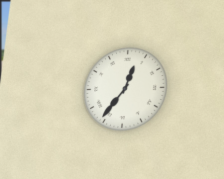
12.36
